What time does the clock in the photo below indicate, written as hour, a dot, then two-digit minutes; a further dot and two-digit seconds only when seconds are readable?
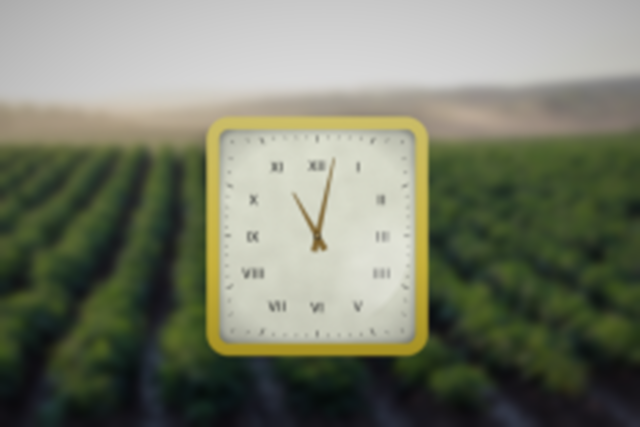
11.02
